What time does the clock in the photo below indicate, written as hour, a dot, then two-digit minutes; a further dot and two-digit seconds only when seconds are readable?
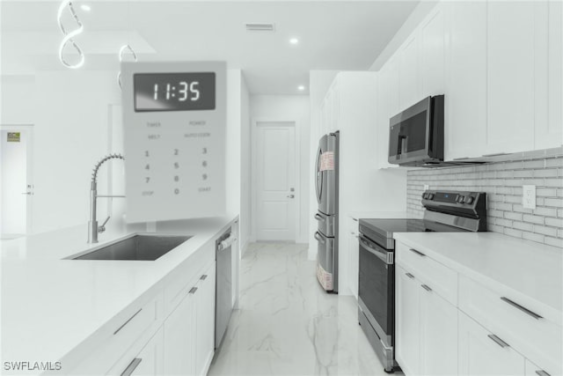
11.35
